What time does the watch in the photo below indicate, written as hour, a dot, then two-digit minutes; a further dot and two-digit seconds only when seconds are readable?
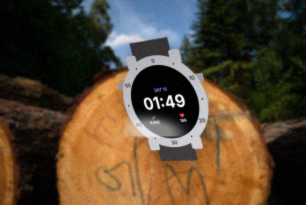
1.49
